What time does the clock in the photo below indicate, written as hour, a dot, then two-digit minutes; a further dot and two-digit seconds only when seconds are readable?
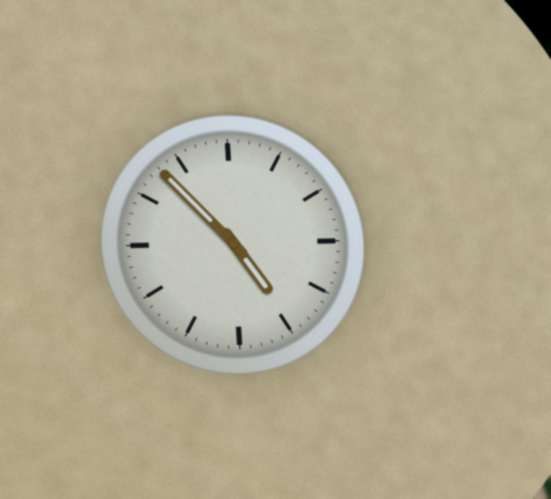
4.53
